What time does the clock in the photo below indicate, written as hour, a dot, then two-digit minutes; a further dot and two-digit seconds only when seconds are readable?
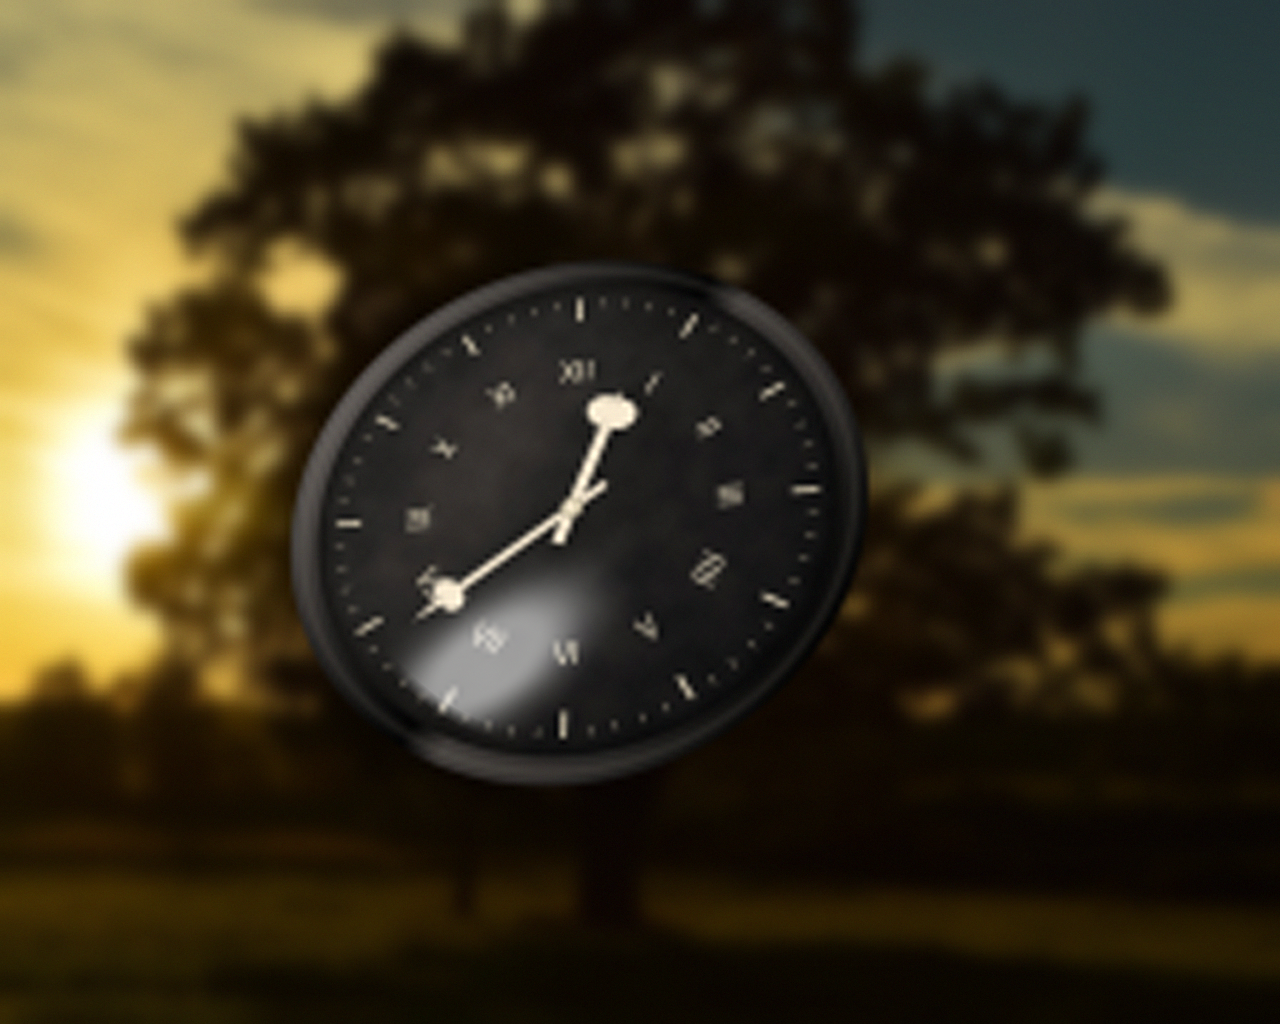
12.39
